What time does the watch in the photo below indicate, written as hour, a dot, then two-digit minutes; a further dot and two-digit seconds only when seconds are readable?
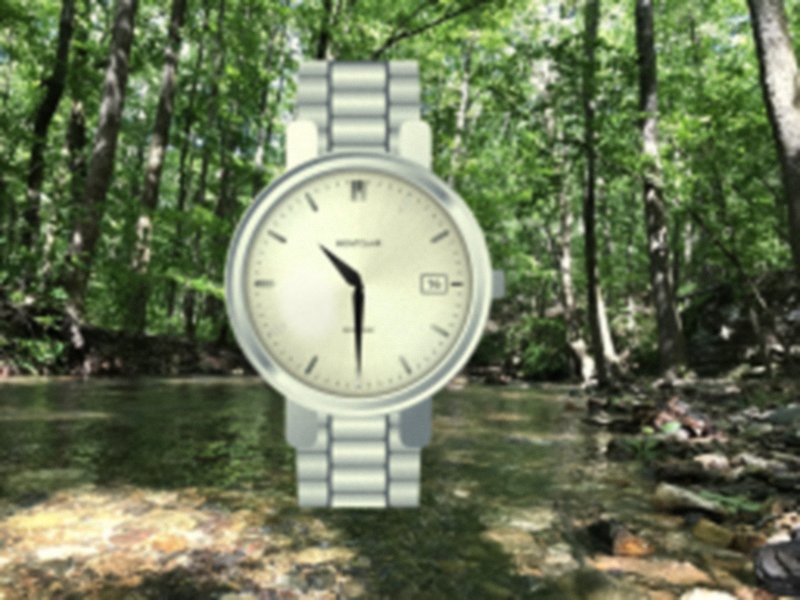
10.30
